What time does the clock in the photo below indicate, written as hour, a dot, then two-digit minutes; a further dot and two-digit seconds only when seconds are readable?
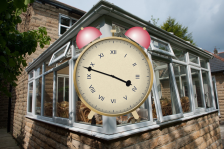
3.48
